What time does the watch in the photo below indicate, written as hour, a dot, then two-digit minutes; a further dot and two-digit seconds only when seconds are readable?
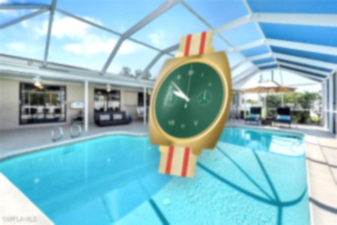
9.52
